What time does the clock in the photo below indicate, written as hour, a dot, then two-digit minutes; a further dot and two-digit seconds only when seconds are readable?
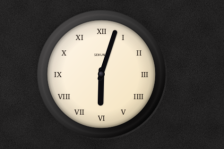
6.03
